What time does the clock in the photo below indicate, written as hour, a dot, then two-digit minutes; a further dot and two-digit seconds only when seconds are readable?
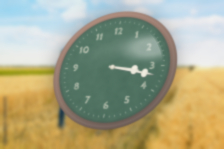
3.17
